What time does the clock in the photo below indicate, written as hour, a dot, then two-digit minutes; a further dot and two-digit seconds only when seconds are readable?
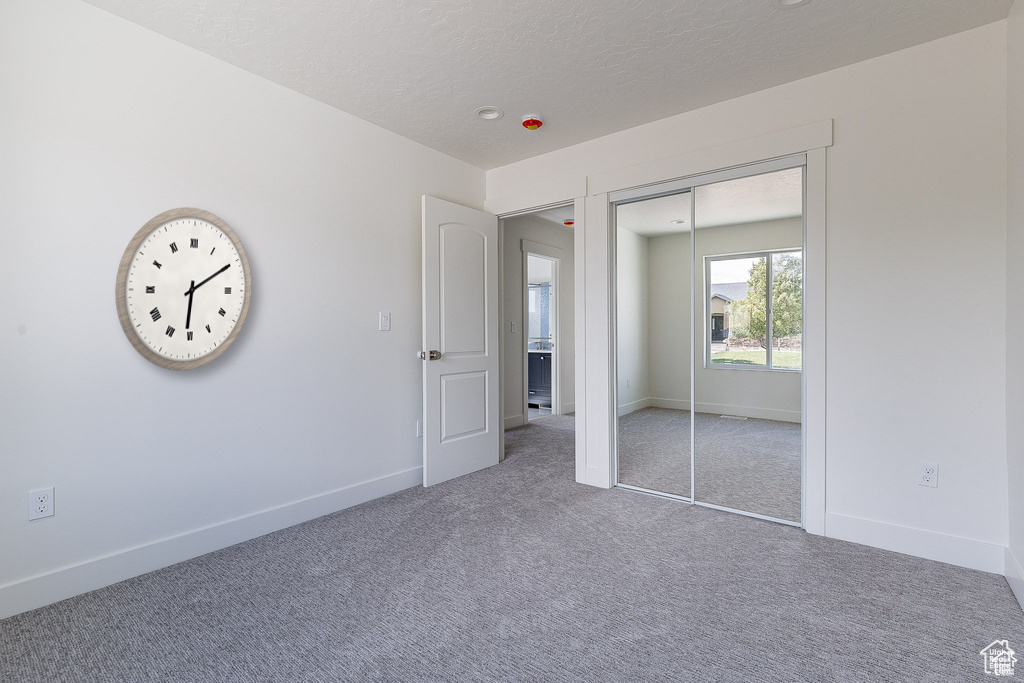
6.10
